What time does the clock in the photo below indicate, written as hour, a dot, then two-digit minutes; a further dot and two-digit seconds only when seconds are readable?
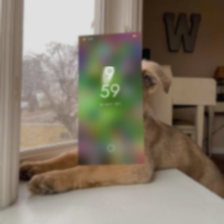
9.59
